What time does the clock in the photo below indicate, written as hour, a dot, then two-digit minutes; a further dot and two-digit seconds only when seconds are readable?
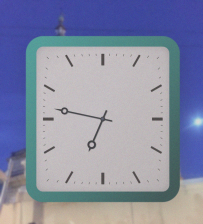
6.47
